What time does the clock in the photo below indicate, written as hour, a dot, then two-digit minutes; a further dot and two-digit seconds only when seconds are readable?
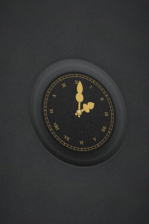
2.01
